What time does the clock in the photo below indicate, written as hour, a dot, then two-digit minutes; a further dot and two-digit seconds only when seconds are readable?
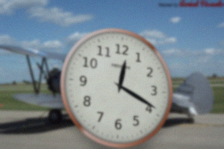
12.19
